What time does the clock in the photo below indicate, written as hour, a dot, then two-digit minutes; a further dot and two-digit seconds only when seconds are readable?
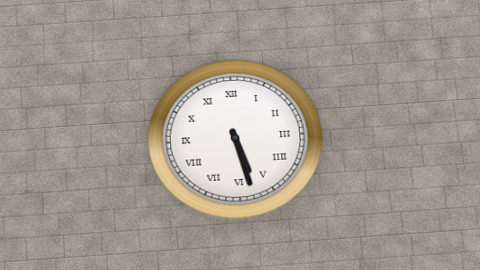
5.28
